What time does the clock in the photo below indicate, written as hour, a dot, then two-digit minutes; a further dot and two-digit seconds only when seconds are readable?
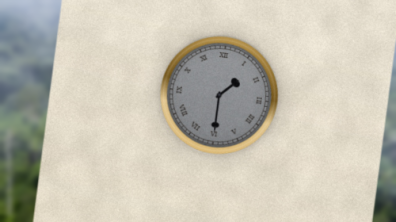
1.30
